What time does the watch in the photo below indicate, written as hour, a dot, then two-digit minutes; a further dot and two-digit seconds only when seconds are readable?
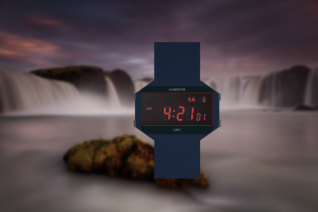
4.21.01
